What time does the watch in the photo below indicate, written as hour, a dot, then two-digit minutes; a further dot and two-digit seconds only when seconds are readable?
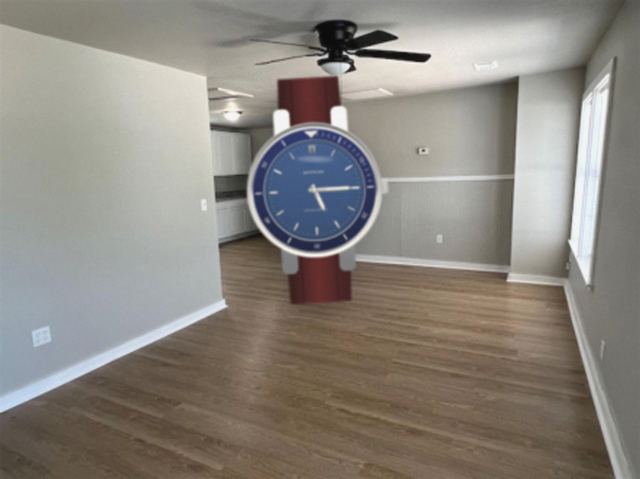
5.15
